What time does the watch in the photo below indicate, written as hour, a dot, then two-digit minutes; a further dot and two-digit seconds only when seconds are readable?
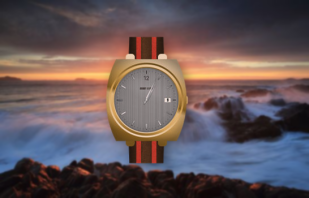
1.04
